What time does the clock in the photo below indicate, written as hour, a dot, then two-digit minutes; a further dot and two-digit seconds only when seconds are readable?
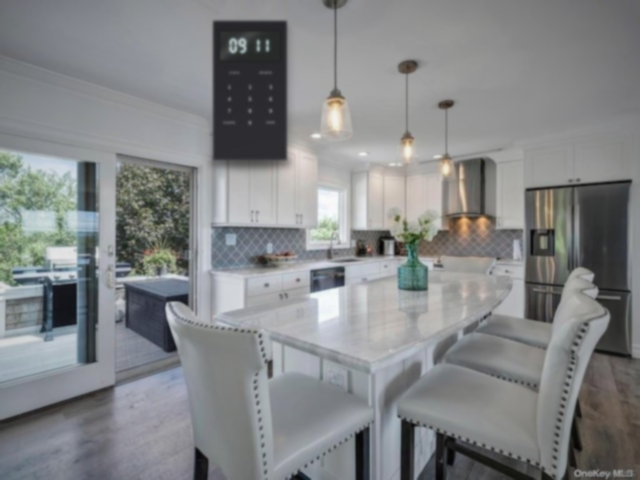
9.11
